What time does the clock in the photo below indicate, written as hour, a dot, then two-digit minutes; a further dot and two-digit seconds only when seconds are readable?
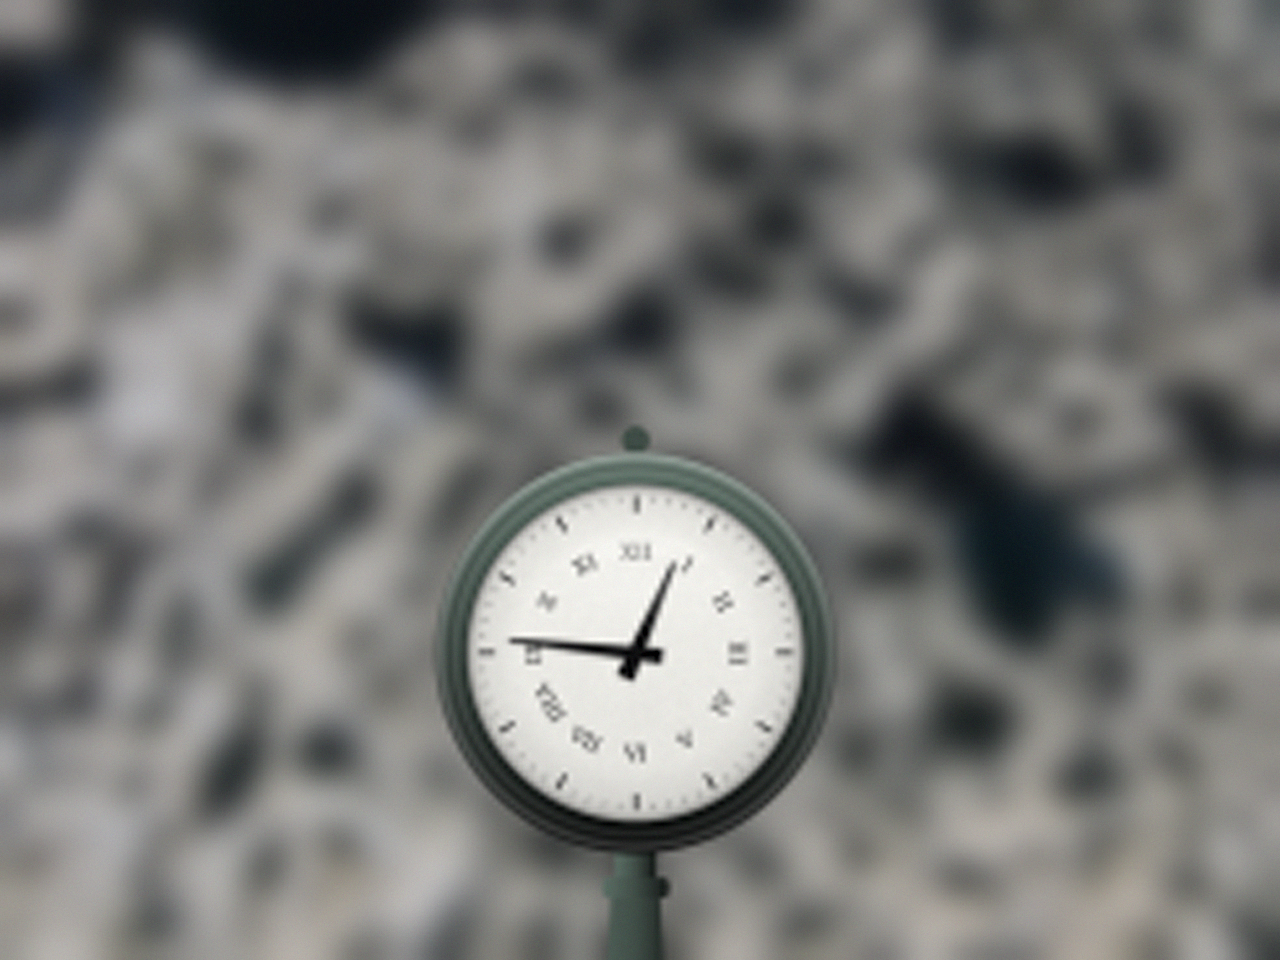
12.46
